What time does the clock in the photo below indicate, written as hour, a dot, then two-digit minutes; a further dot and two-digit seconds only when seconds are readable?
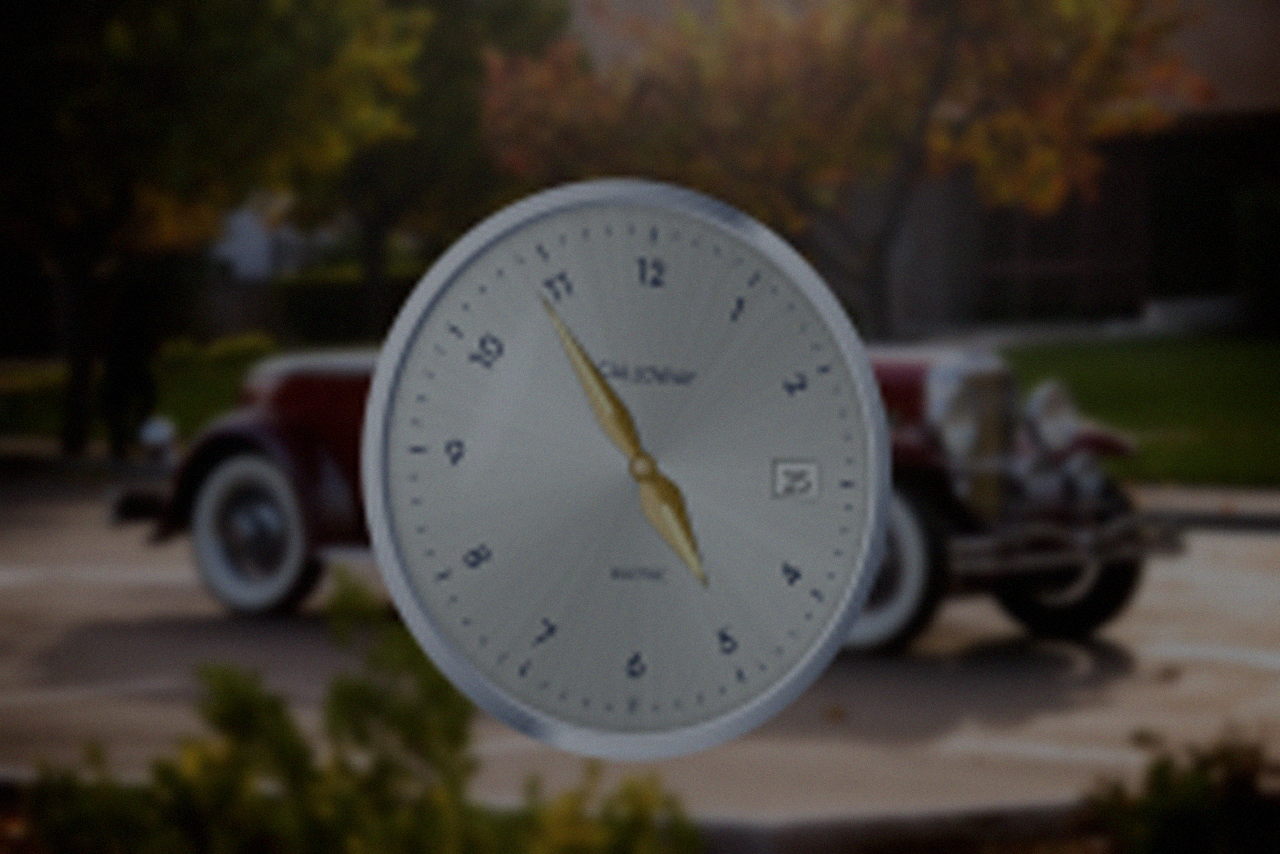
4.54
